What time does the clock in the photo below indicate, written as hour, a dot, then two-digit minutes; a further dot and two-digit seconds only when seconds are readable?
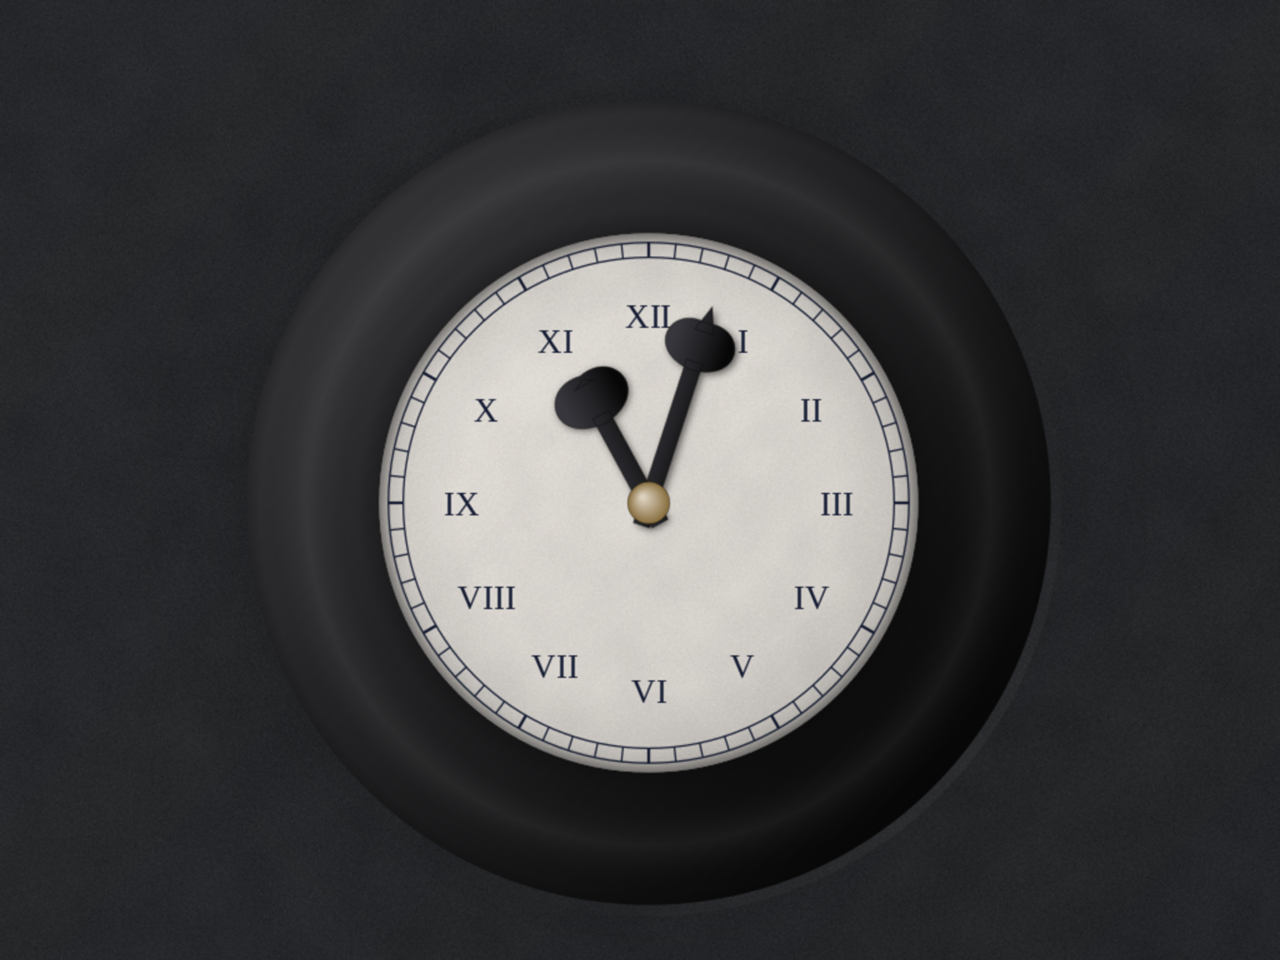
11.03
